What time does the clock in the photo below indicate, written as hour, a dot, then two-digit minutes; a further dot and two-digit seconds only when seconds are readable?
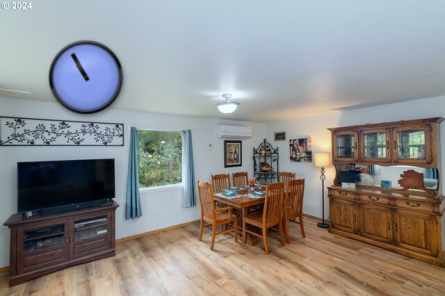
10.55
